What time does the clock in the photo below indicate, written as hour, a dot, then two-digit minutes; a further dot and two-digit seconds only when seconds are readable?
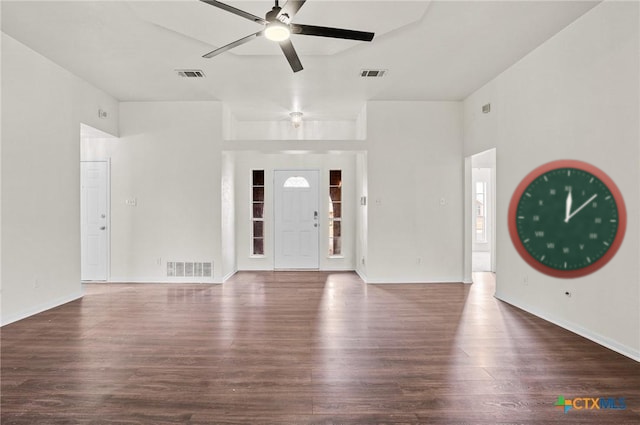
12.08
